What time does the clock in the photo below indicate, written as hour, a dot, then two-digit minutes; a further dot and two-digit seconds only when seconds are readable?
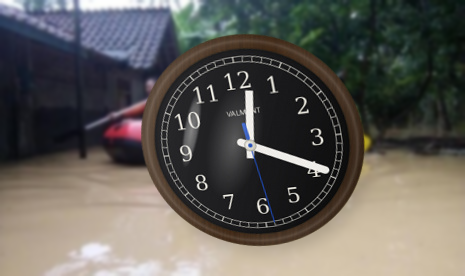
12.19.29
